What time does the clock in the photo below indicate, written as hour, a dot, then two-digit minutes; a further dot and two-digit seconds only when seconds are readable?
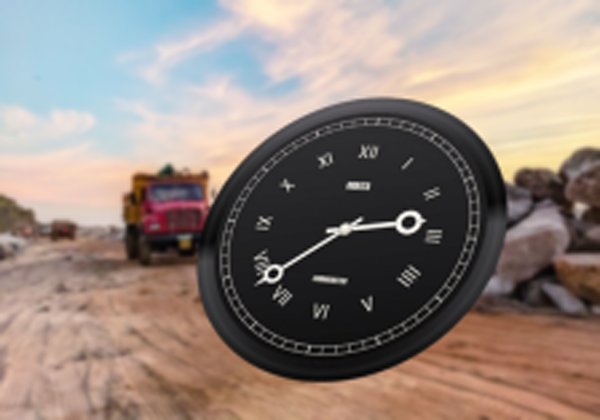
2.38
